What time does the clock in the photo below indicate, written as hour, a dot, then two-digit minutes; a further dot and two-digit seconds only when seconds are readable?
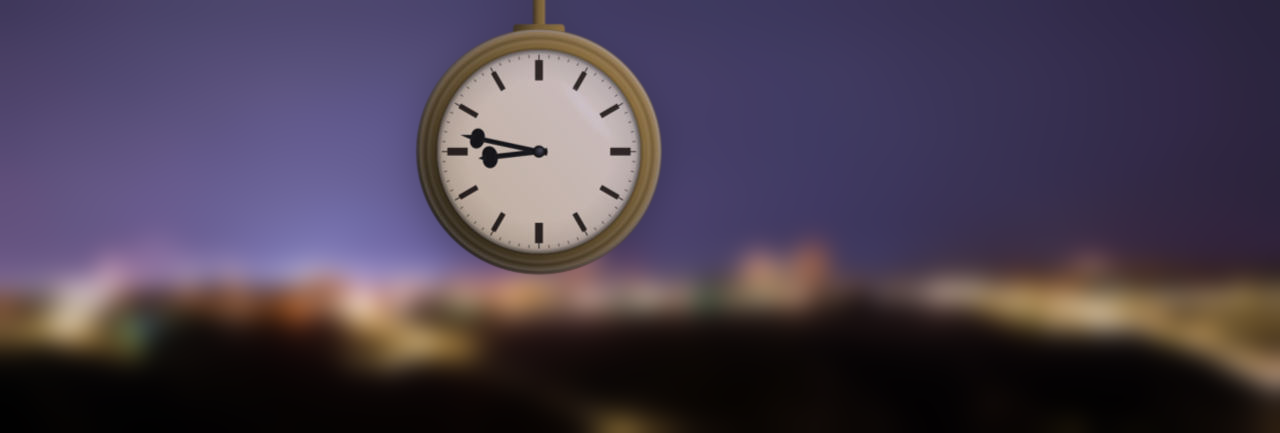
8.47
